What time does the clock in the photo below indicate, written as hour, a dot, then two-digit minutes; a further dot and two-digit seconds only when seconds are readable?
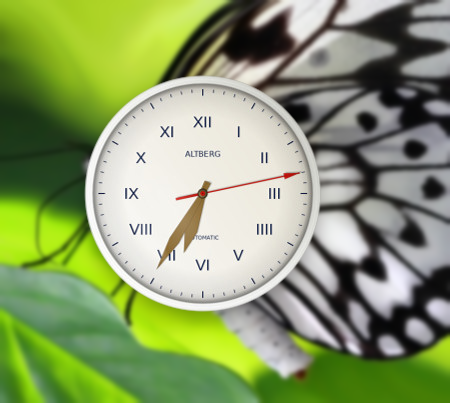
6.35.13
